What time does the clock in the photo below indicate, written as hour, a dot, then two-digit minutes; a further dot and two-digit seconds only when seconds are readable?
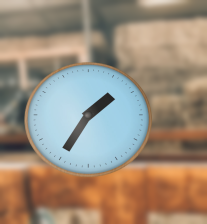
1.35
